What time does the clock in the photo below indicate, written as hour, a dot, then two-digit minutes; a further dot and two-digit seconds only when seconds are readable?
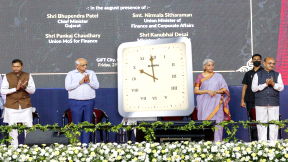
9.59
